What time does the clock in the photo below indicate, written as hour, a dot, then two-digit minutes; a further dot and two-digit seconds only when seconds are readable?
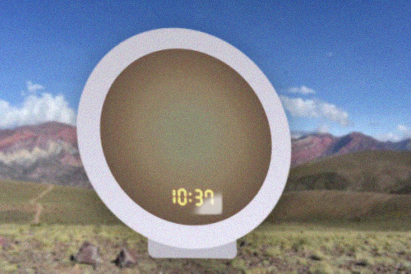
10.37
